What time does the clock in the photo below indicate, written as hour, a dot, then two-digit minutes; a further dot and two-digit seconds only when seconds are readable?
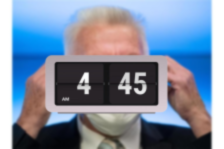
4.45
